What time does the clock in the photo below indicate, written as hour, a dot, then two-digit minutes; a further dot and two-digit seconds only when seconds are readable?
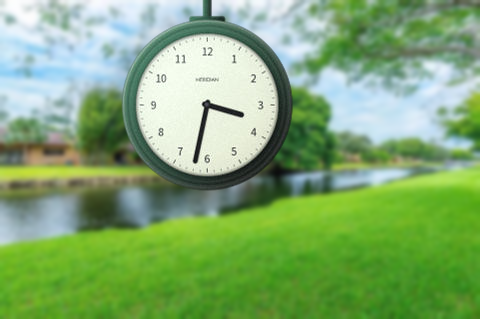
3.32
